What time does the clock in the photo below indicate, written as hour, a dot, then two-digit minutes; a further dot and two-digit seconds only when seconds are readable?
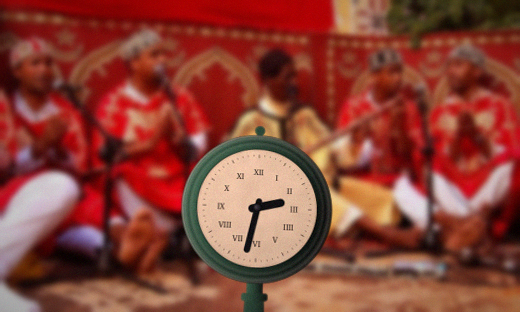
2.32
